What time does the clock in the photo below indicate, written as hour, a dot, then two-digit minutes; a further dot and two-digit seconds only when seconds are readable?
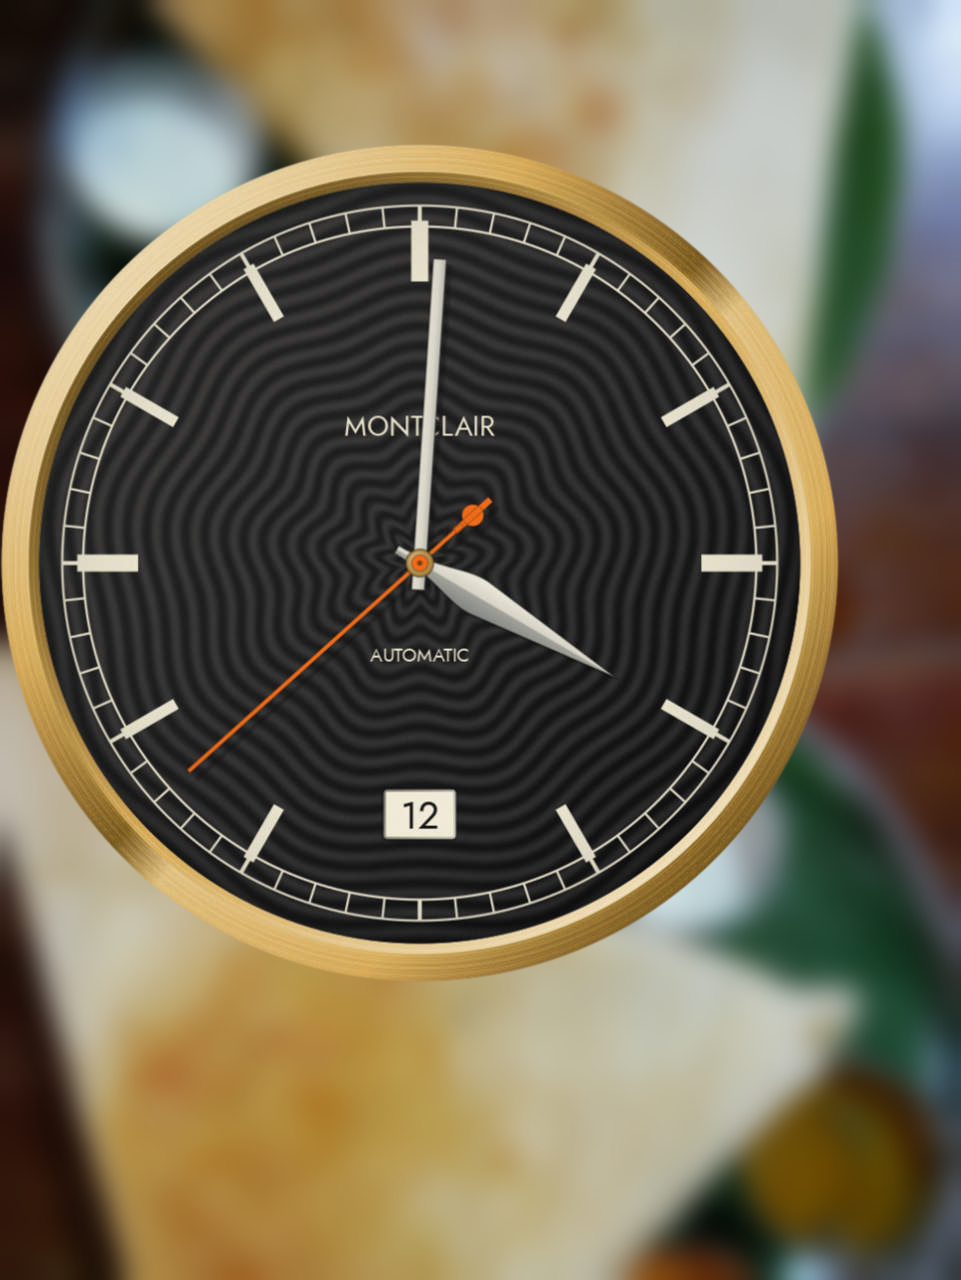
4.00.38
